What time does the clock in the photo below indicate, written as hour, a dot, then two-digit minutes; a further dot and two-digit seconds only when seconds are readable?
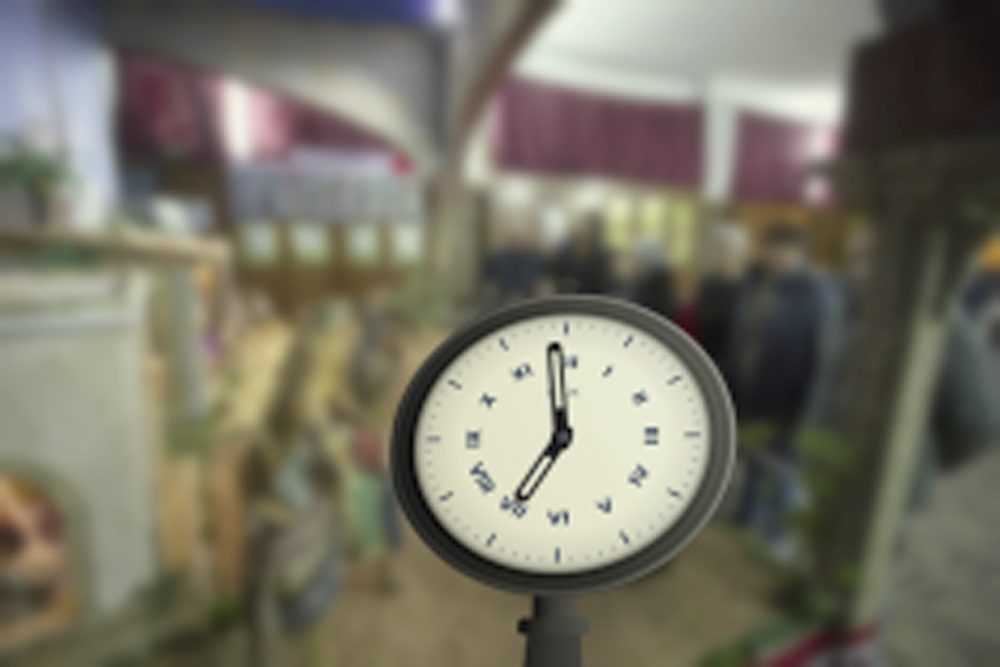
6.59
